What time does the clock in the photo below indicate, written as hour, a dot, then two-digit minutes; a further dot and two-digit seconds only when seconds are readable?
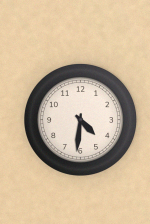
4.31
